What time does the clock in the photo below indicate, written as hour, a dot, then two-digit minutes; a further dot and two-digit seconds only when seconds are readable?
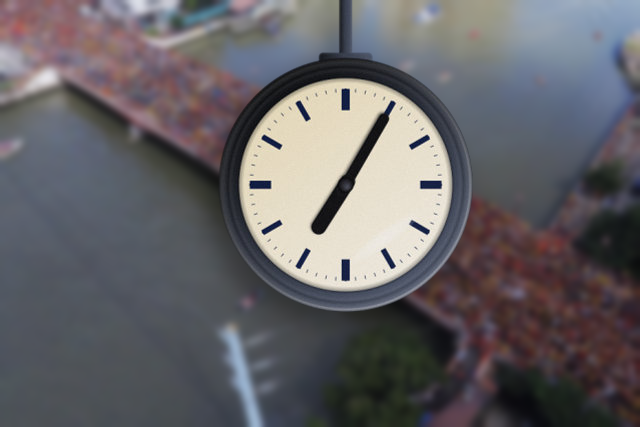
7.05
